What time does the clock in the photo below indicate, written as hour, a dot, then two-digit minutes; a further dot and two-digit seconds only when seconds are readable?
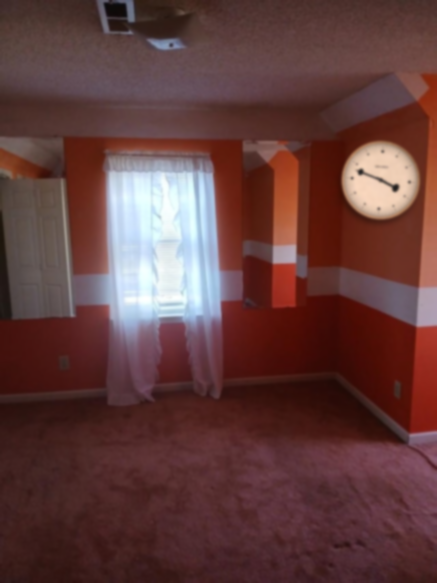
3.48
